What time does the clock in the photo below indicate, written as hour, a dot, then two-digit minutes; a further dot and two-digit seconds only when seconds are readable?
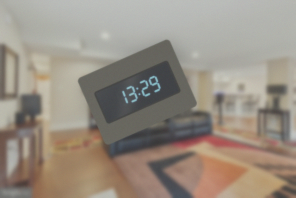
13.29
